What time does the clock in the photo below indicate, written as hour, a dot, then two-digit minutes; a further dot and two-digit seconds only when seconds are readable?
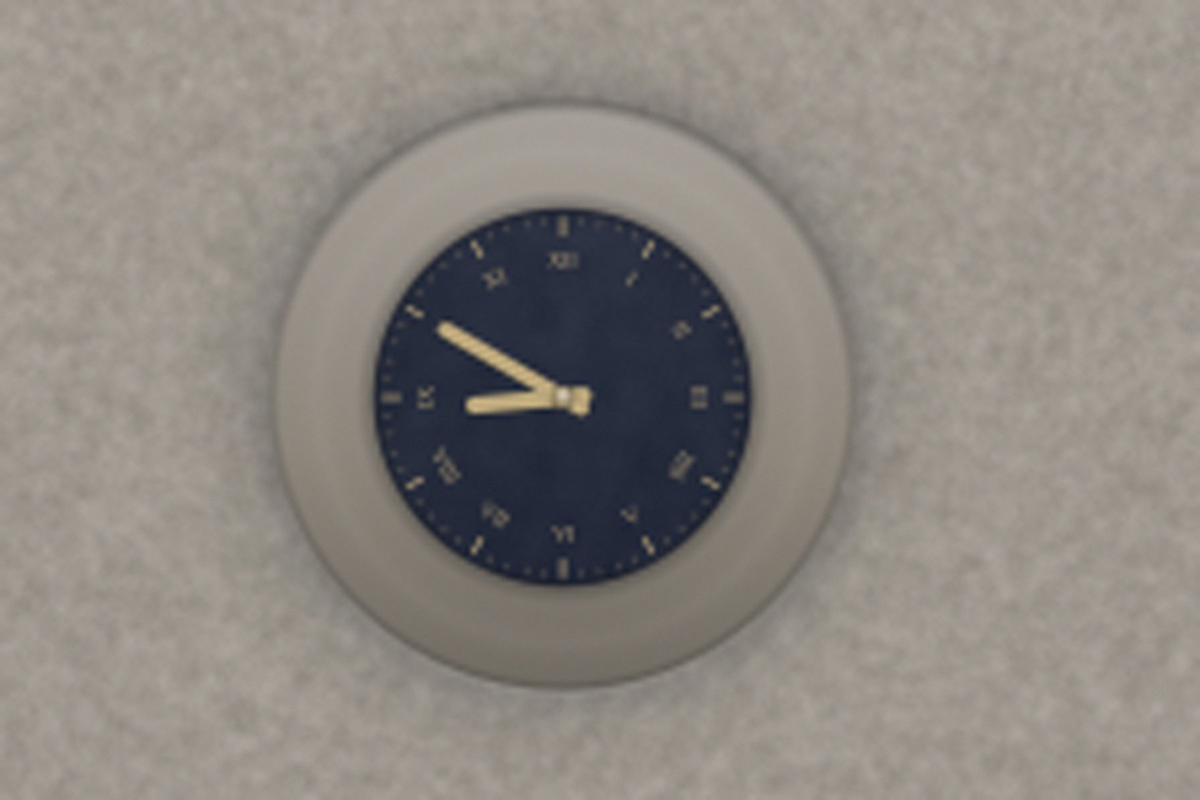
8.50
